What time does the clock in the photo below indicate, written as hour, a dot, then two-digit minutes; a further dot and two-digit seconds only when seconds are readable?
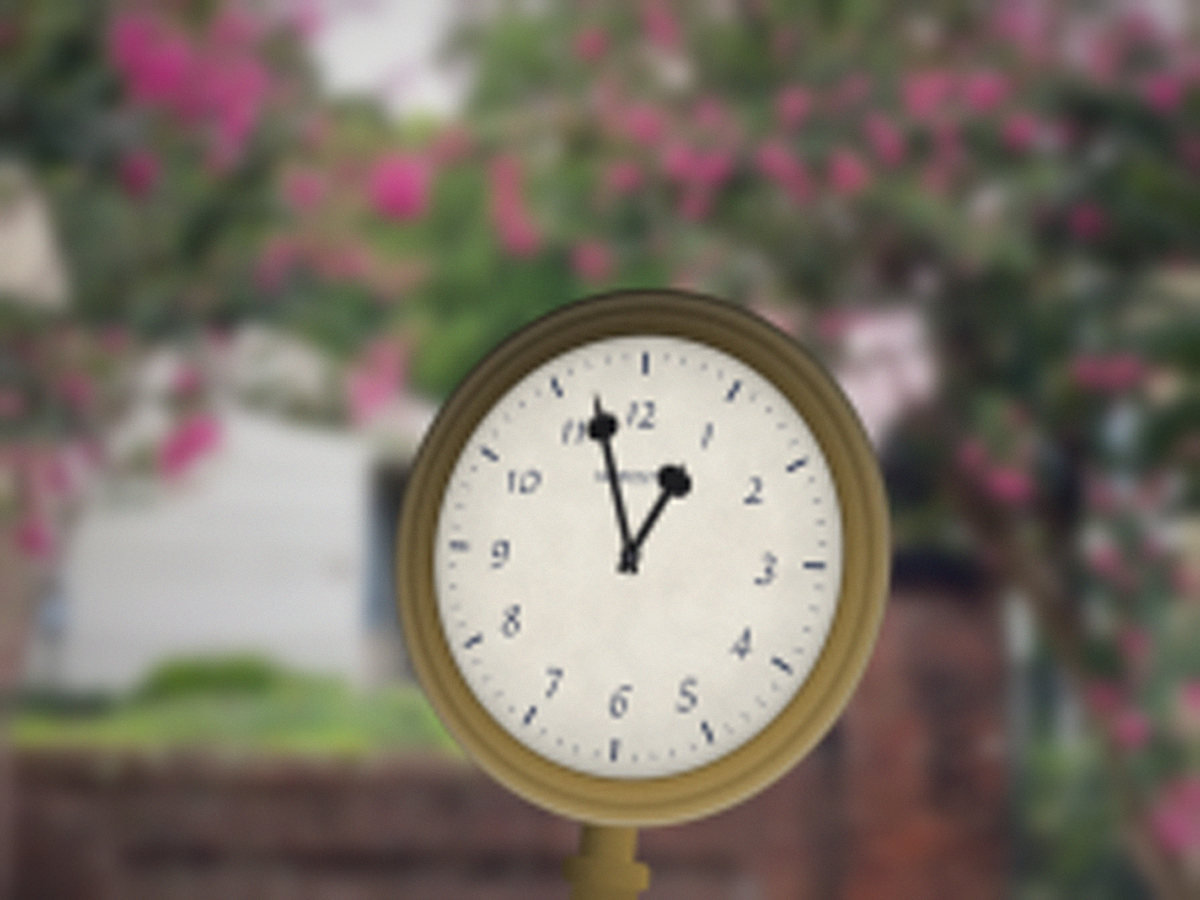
12.57
